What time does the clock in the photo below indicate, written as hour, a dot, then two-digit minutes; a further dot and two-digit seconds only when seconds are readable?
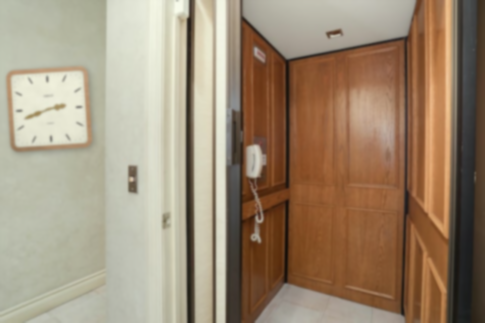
2.42
